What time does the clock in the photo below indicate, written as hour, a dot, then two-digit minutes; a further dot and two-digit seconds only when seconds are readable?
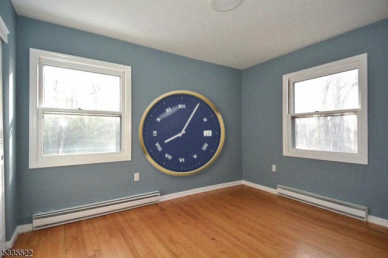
8.05
